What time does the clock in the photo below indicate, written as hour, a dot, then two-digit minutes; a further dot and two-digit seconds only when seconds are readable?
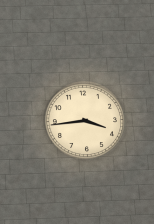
3.44
